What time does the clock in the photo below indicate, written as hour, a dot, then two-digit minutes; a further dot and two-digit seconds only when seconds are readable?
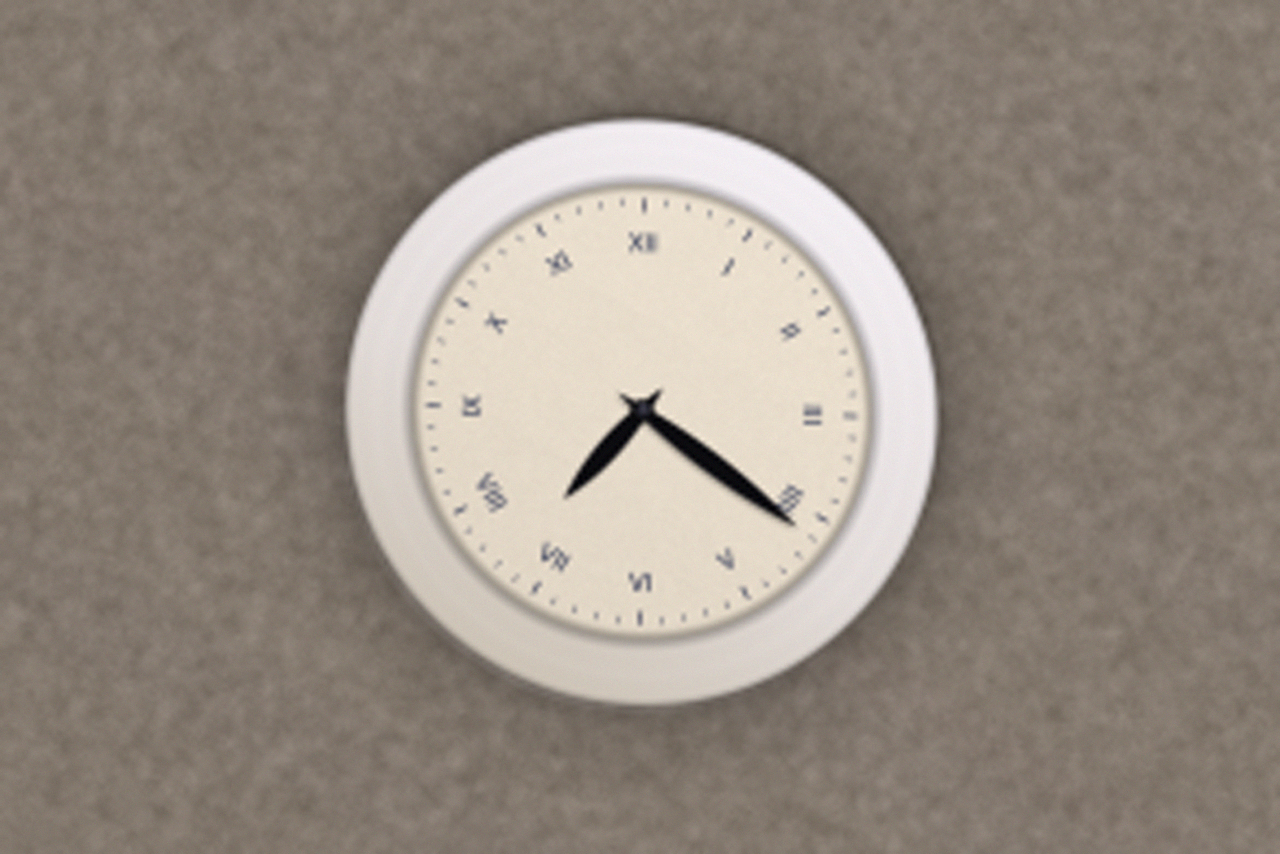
7.21
